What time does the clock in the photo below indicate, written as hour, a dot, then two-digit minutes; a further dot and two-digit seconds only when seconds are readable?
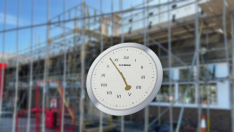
4.53
